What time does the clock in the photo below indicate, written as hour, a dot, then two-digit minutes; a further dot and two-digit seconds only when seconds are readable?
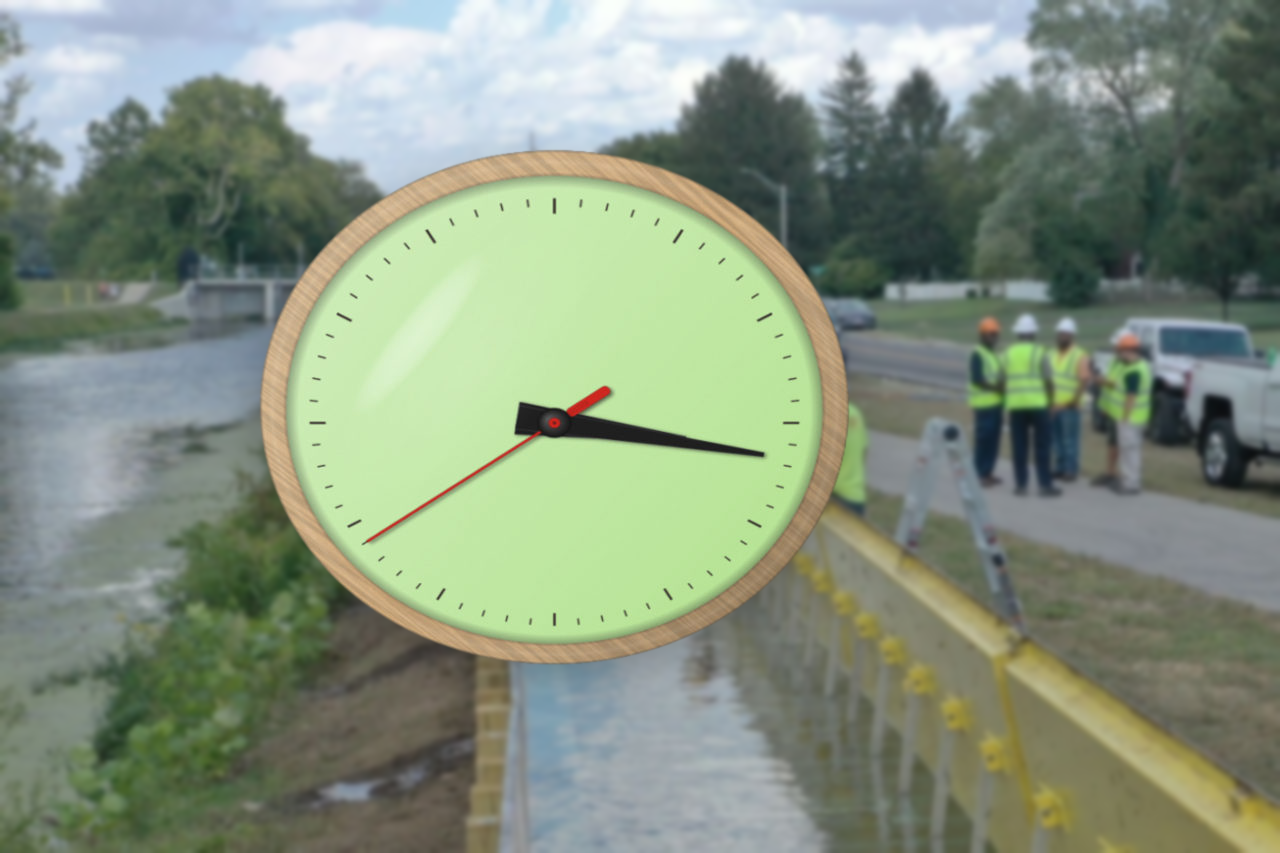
3.16.39
